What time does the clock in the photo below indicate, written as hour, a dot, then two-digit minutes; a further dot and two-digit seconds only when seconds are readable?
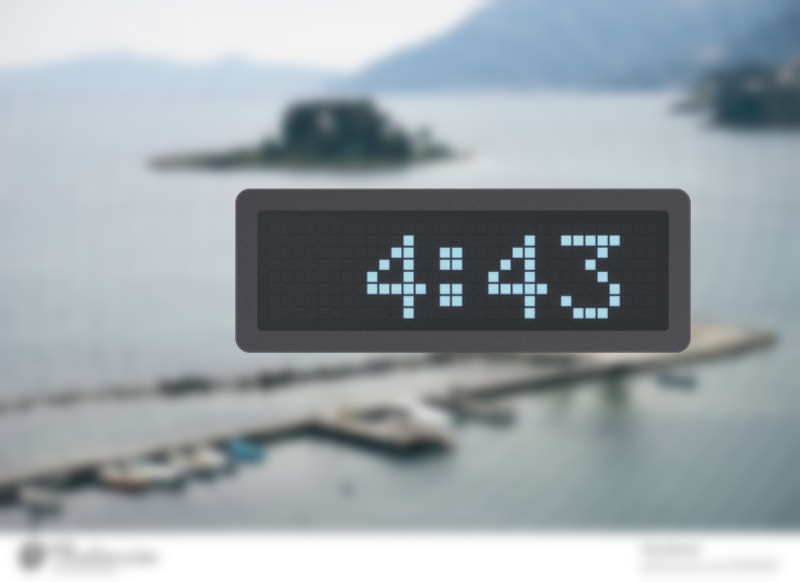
4.43
